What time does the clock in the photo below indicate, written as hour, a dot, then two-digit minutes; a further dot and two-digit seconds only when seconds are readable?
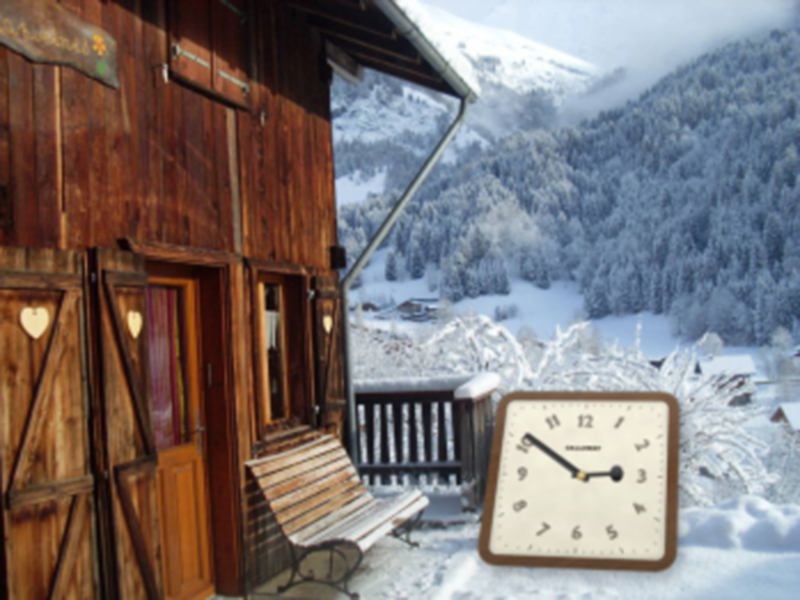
2.51
